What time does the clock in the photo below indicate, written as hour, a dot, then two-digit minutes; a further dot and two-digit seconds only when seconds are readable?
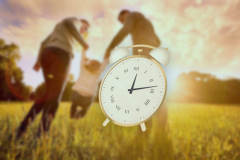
12.13
